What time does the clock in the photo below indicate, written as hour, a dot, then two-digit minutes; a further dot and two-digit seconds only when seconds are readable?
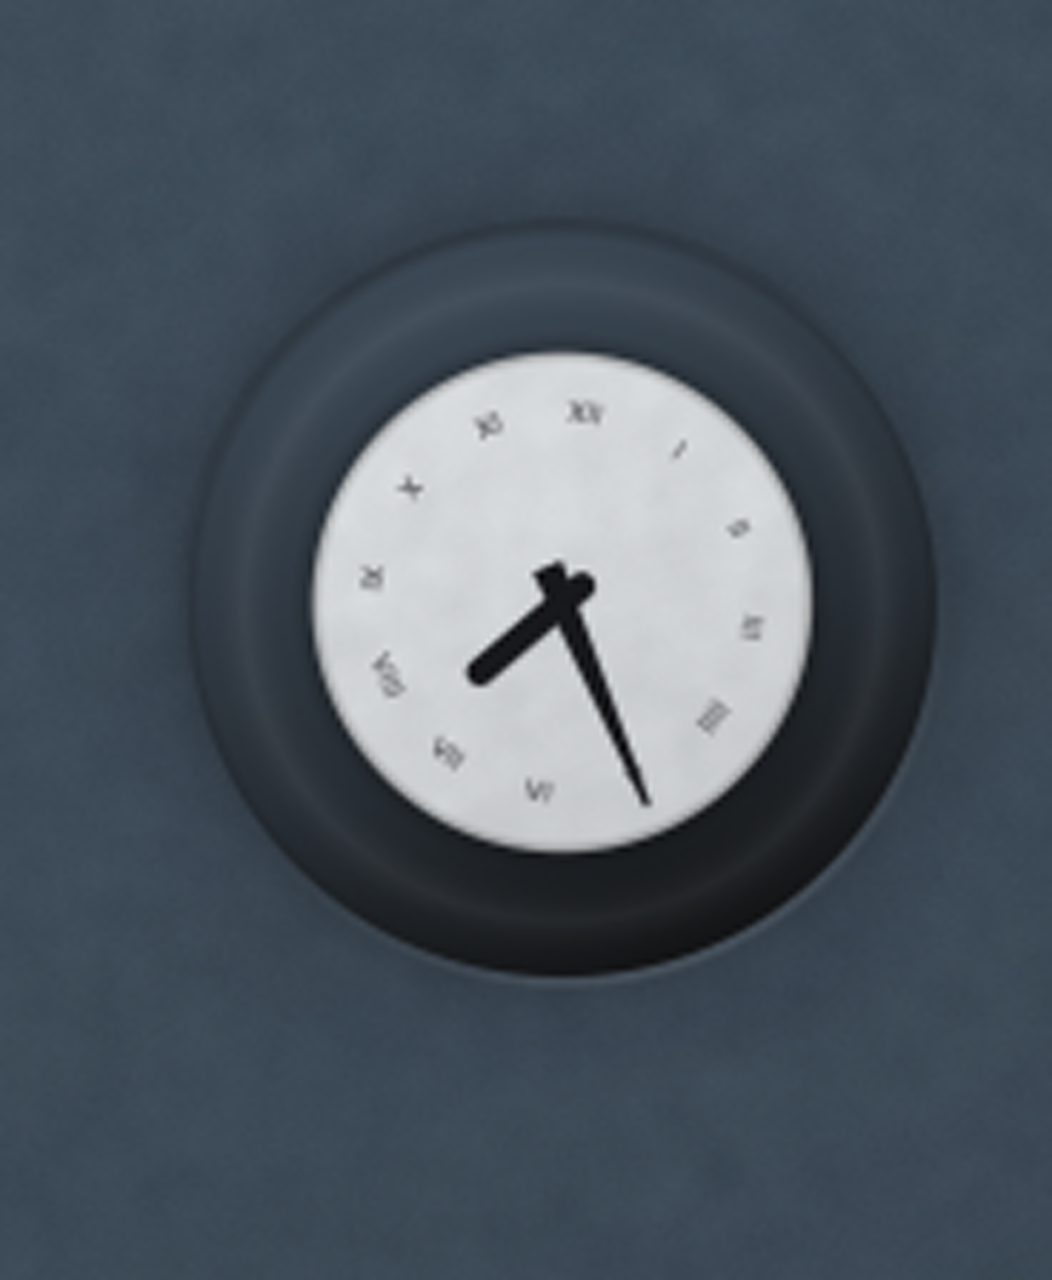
7.25
